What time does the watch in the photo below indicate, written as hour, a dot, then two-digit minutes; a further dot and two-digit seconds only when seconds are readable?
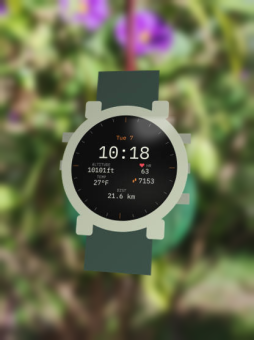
10.18
